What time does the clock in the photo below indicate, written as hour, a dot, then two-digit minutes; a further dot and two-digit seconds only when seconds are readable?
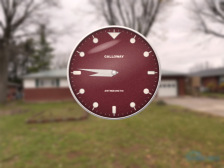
8.46
